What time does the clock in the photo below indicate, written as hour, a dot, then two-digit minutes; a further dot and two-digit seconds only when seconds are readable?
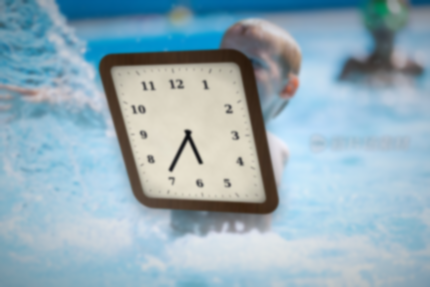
5.36
